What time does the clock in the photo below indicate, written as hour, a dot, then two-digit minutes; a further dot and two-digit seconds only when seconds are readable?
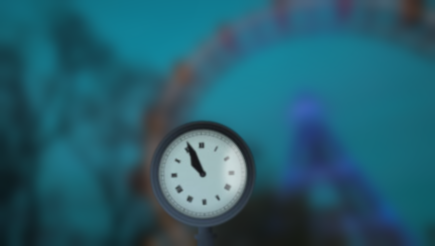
10.56
